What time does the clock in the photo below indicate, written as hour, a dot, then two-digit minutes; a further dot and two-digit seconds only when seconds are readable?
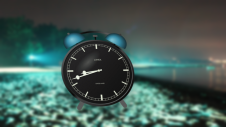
8.42
